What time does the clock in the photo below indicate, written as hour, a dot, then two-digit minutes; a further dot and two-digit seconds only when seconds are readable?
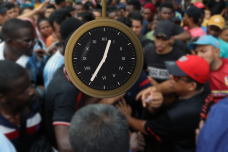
12.35
